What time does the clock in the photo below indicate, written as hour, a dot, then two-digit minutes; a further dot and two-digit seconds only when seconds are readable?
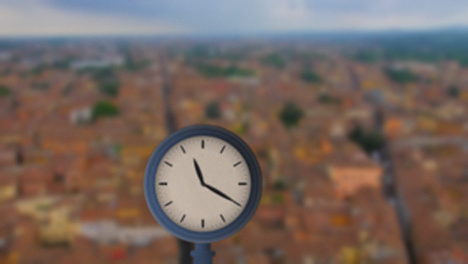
11.20
